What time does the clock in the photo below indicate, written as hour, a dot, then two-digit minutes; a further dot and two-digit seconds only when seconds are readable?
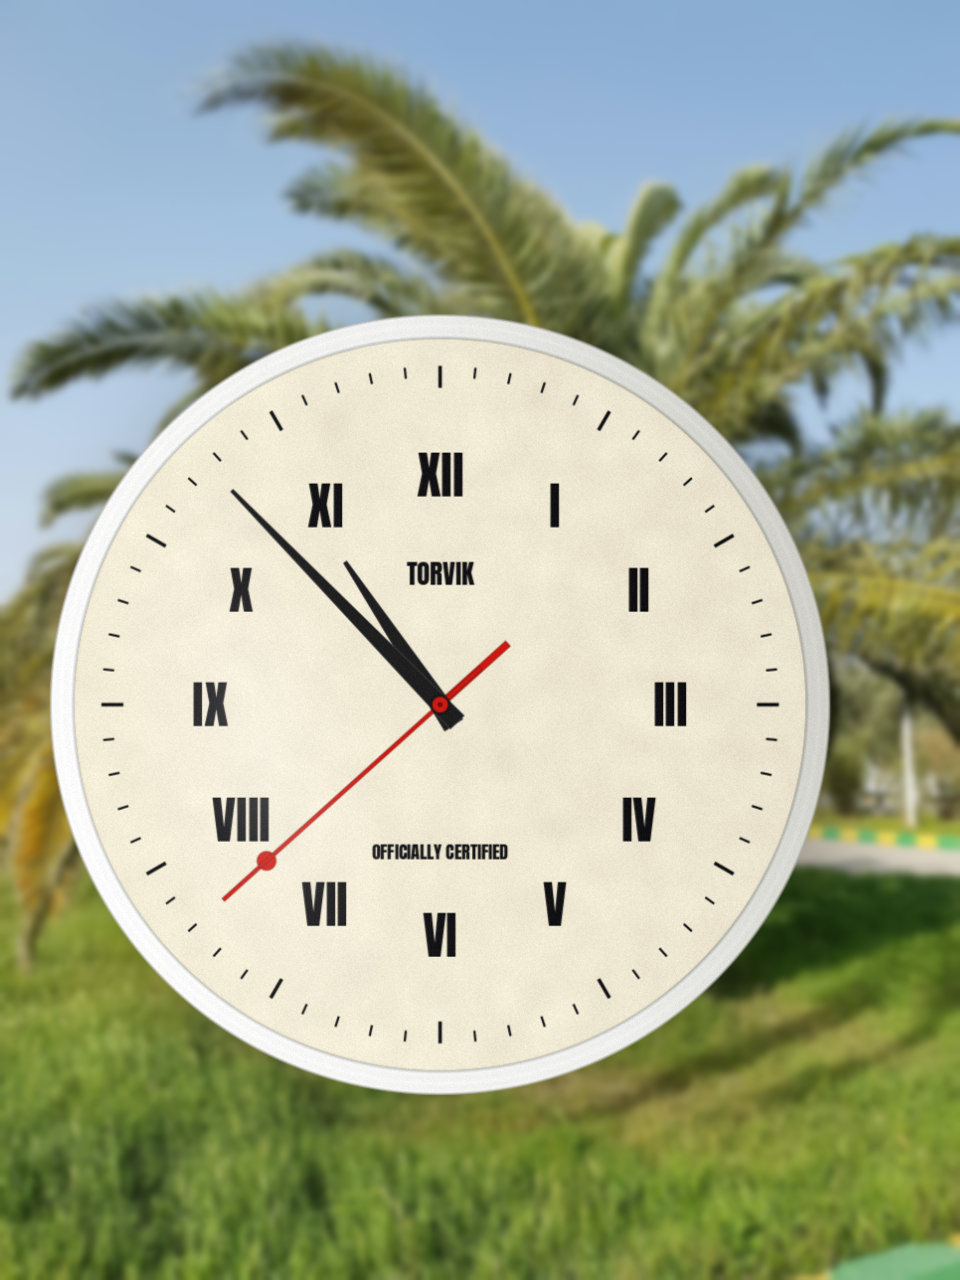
10.52.38
